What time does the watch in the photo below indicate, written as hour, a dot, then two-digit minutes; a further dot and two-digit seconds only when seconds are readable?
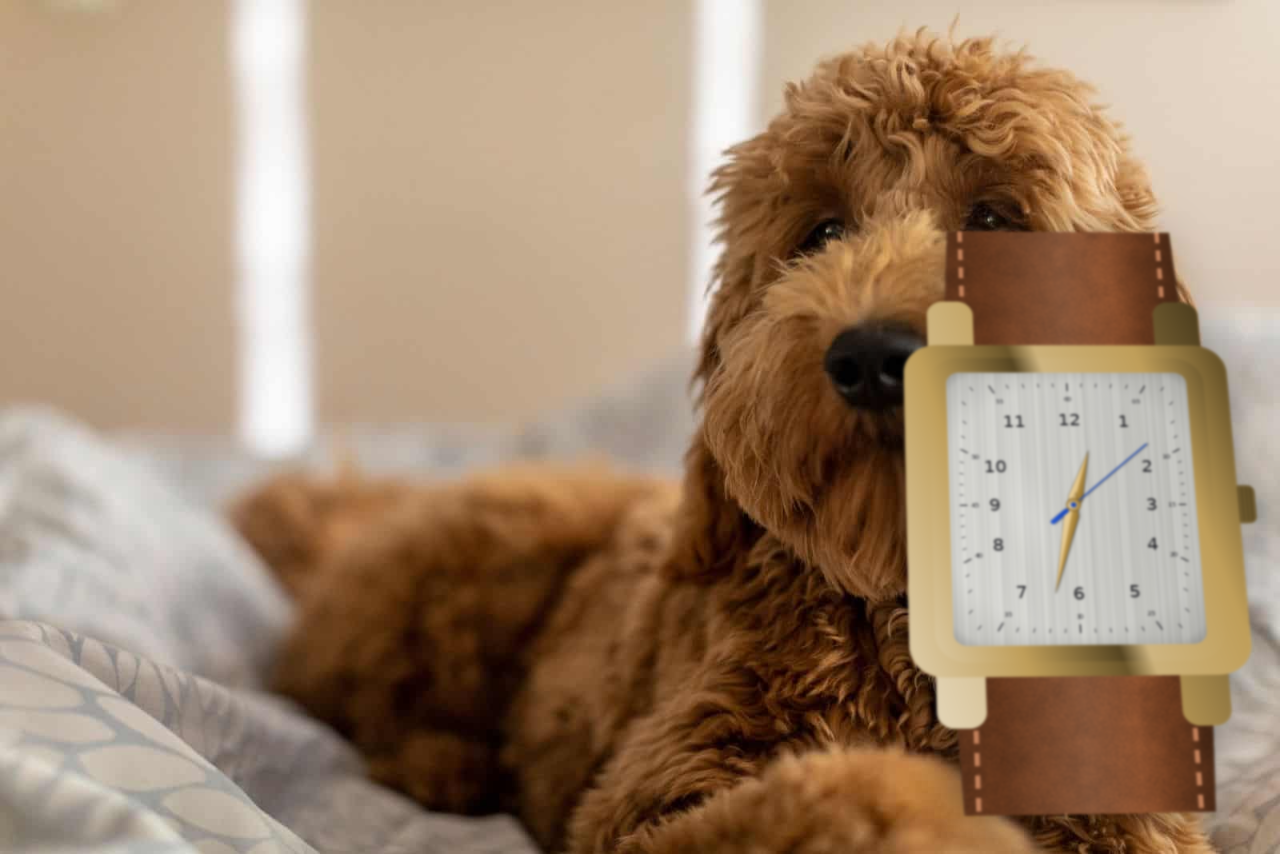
12.32.08
